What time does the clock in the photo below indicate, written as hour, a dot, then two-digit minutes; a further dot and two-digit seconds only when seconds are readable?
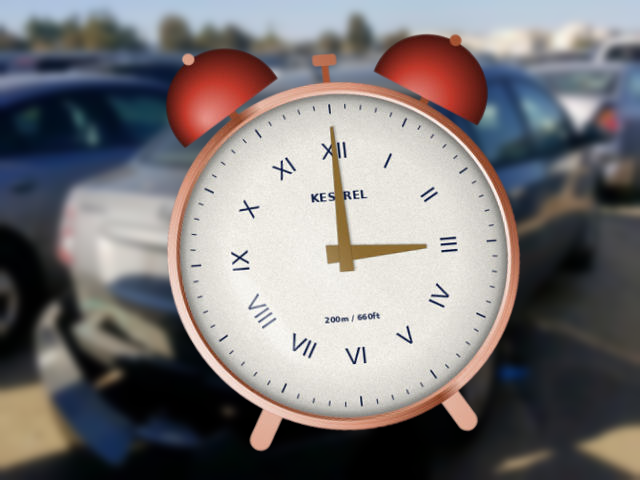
3.00
